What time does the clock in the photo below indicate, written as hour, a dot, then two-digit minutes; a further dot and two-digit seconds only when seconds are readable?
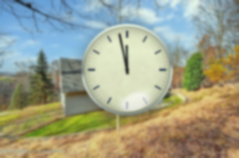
11.58
